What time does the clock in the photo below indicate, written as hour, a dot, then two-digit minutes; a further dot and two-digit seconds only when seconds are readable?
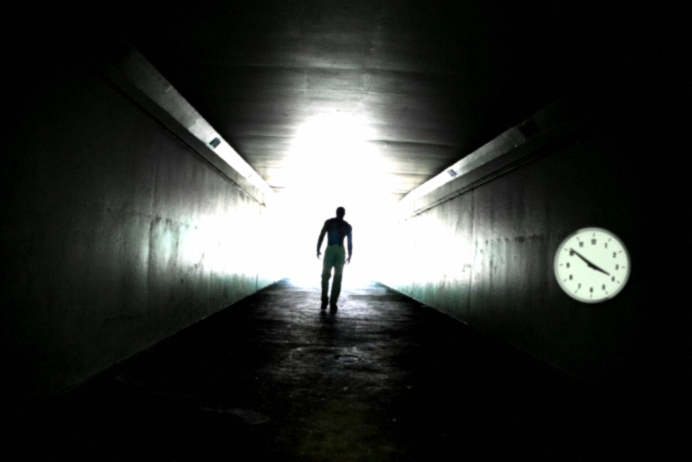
3.51
